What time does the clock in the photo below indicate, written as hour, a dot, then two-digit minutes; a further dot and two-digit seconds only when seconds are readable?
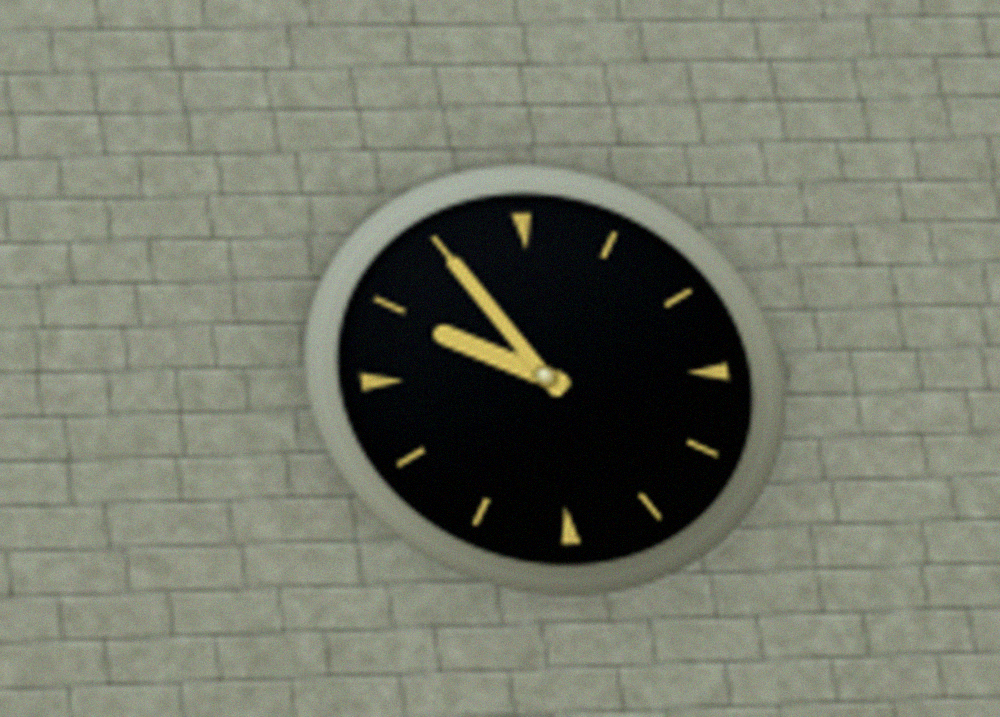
9.55
